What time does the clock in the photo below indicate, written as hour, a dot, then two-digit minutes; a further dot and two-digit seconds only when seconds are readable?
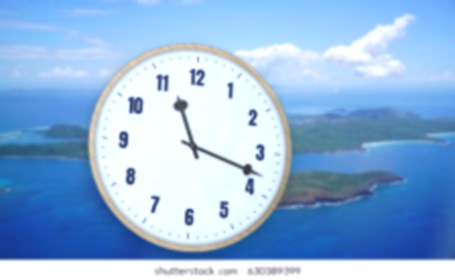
11.18
